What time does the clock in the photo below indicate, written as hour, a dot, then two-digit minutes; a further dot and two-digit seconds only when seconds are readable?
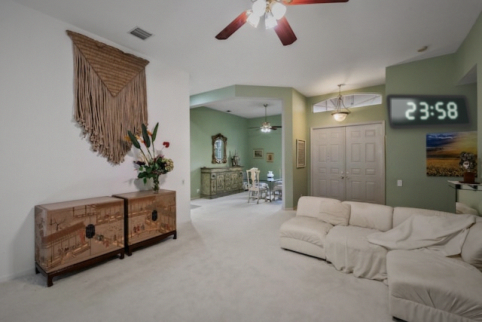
23.58
